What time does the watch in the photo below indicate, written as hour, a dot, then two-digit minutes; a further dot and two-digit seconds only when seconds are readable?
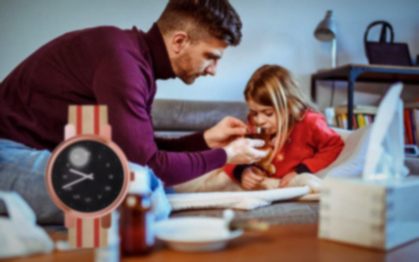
9.41
